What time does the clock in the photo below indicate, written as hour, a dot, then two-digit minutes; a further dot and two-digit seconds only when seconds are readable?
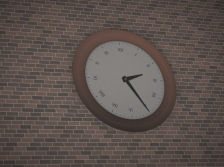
2.25
